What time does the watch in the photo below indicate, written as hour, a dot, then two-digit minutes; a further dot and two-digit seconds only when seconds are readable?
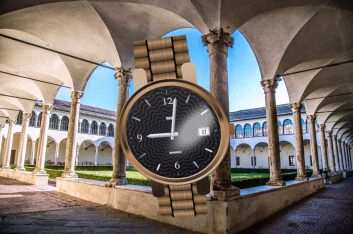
9.02
